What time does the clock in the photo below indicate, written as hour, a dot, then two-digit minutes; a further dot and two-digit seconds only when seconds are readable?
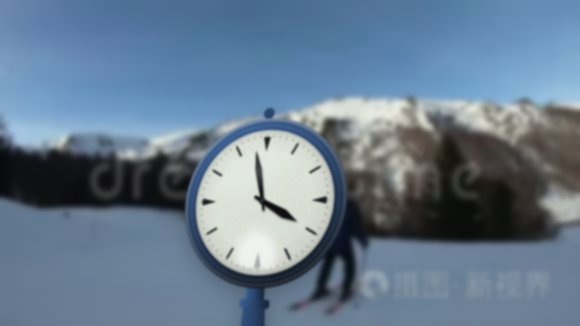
3.58
